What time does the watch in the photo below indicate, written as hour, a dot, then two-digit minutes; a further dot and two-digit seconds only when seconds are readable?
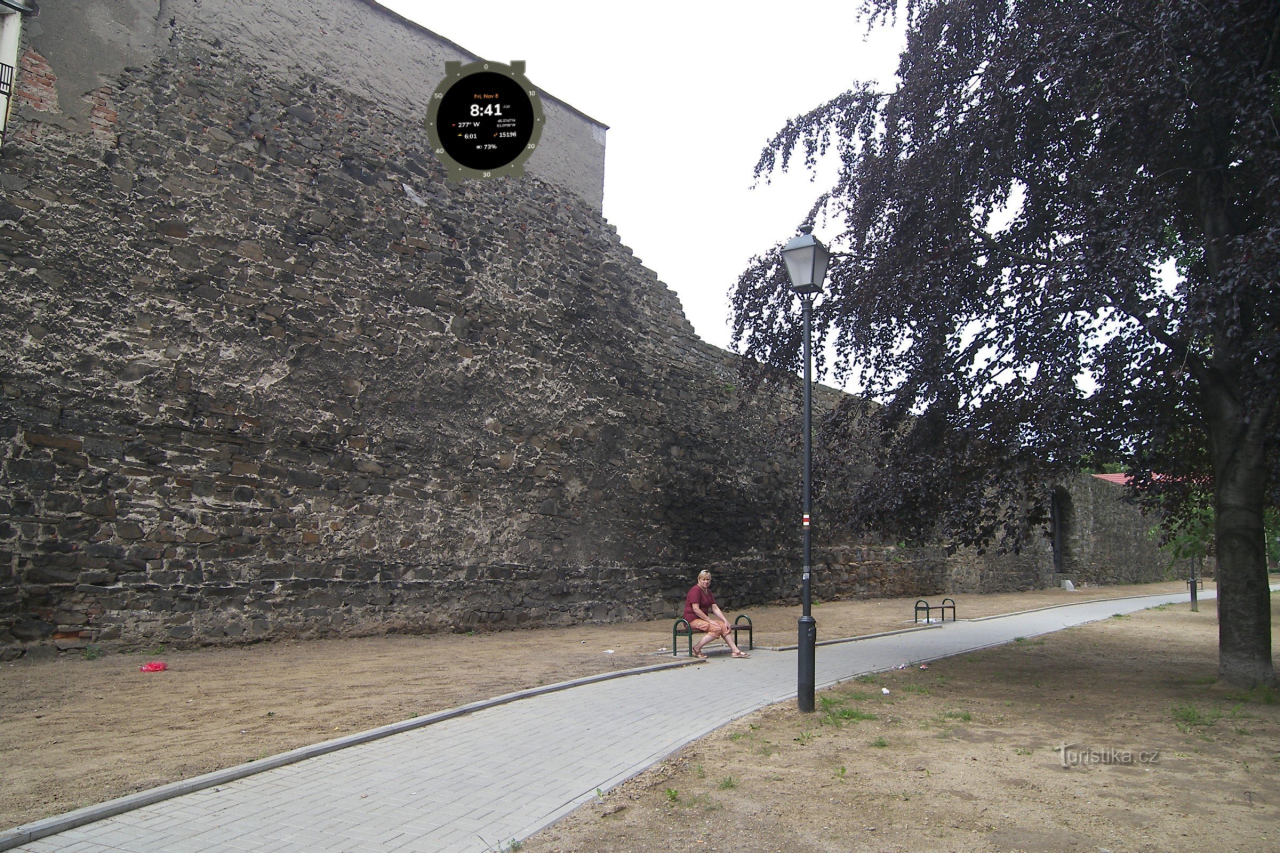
8.41
